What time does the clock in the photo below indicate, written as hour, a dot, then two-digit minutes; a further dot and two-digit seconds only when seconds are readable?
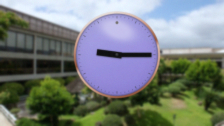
9.15
